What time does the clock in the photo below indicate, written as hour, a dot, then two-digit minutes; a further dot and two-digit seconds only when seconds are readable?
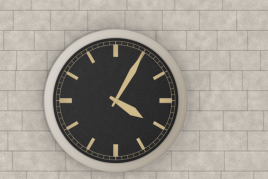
4.05
